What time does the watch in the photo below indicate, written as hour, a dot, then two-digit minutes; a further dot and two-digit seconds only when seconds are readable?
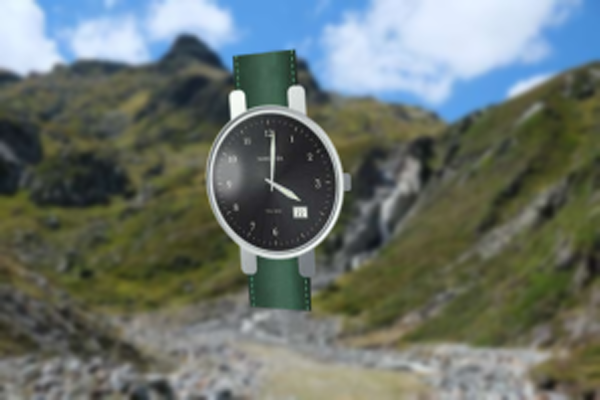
4.01
